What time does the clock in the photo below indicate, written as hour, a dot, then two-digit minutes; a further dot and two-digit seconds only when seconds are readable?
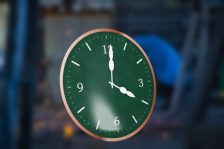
4.01
